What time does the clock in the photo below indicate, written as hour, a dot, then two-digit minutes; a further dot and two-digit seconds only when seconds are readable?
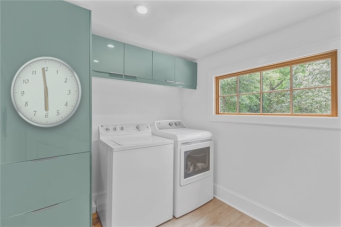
5.59
